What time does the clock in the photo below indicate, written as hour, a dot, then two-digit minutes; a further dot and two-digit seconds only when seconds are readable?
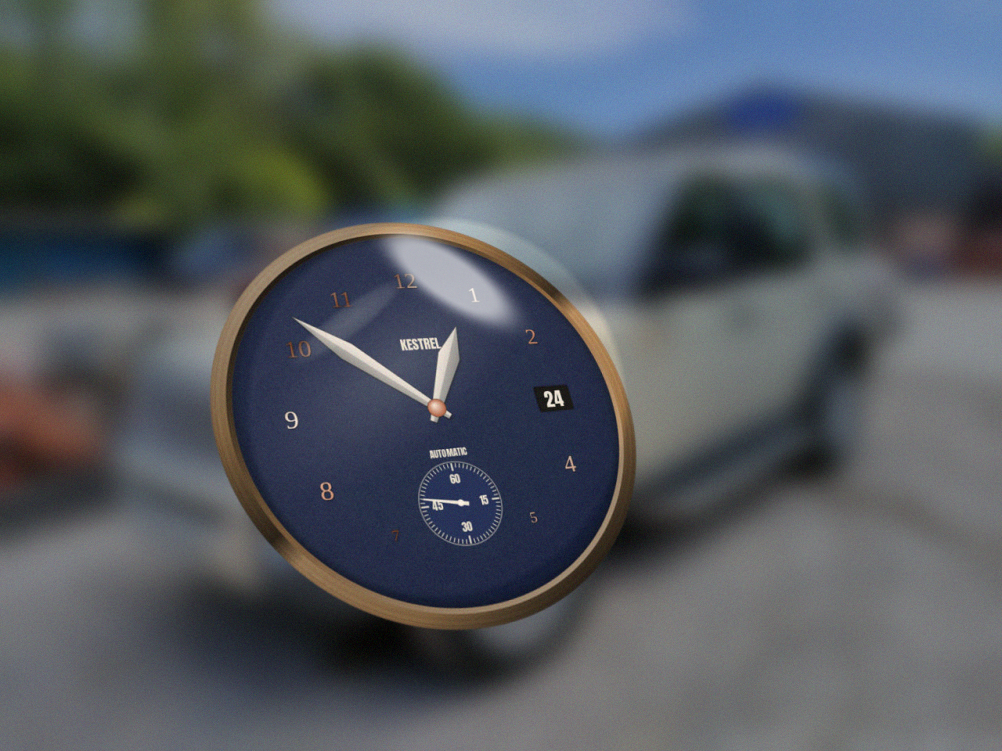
12.51.47
